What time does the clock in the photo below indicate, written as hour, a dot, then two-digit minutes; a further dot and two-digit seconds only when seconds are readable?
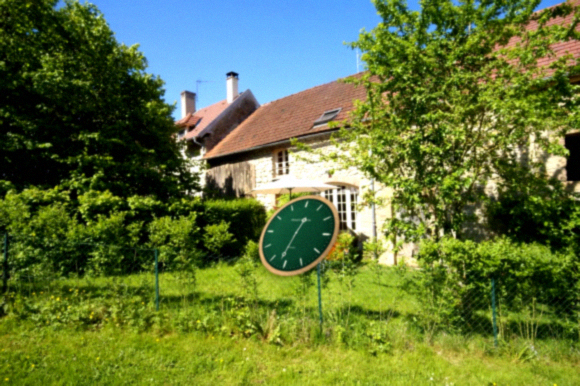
12.32
